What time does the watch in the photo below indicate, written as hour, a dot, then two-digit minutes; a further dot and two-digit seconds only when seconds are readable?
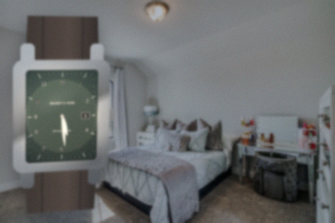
5.29
